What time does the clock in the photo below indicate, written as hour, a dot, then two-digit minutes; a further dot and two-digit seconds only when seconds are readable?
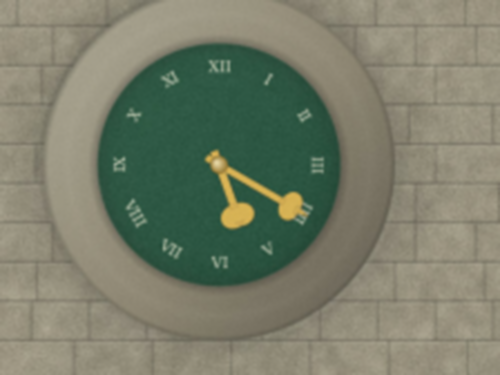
5.20
